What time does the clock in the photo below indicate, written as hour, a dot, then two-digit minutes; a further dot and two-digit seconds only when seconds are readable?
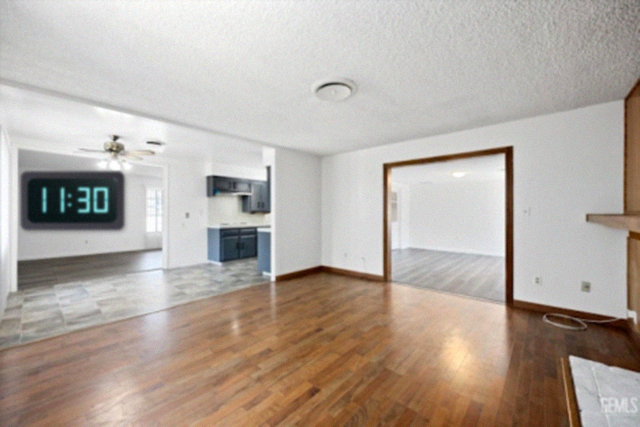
11.30
